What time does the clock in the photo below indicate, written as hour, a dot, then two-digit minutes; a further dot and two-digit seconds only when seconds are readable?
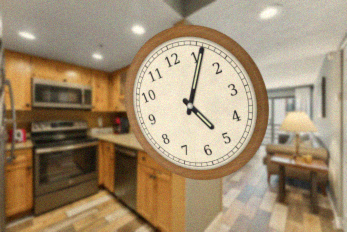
5.06
